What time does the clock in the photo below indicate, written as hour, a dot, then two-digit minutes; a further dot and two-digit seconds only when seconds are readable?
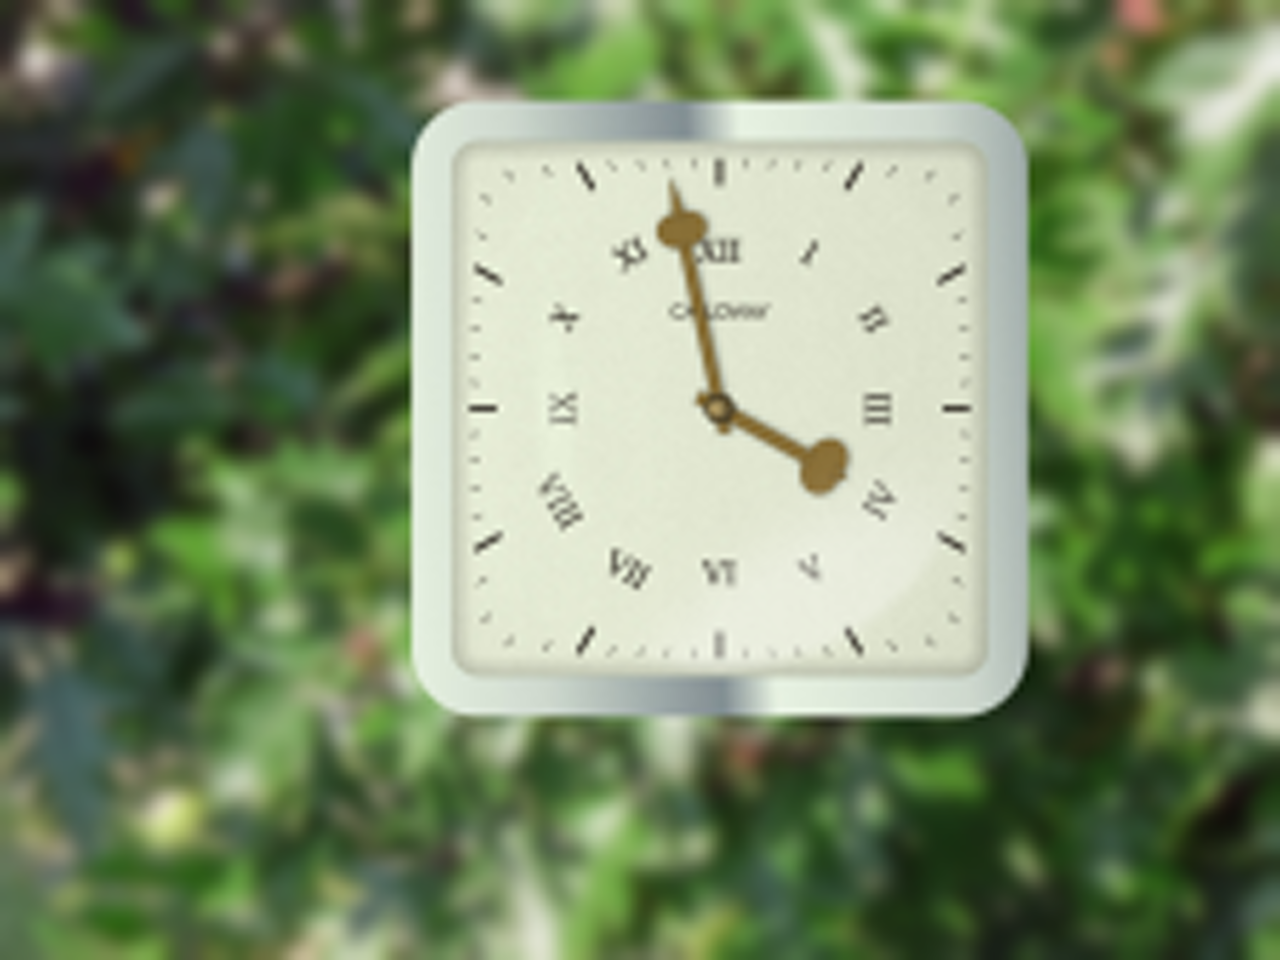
3.58
